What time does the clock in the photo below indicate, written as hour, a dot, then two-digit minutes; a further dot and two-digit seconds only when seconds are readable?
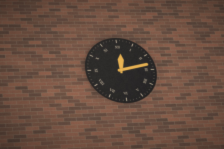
12.13
